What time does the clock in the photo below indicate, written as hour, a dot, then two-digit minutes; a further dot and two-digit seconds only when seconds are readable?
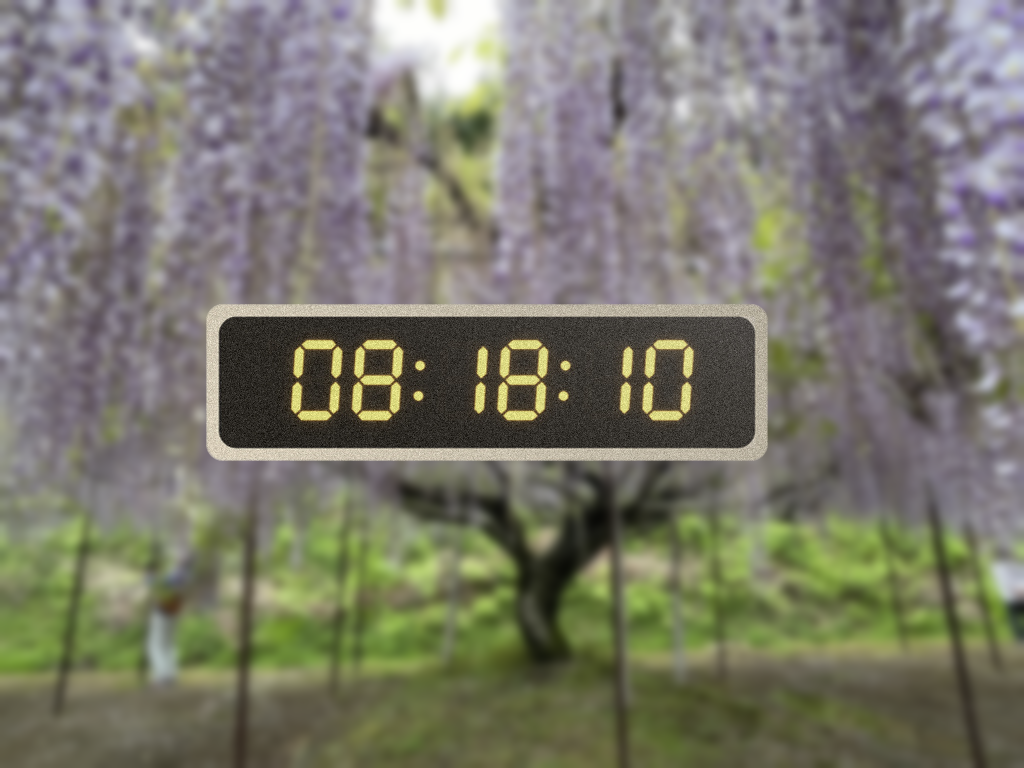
8.18.10
